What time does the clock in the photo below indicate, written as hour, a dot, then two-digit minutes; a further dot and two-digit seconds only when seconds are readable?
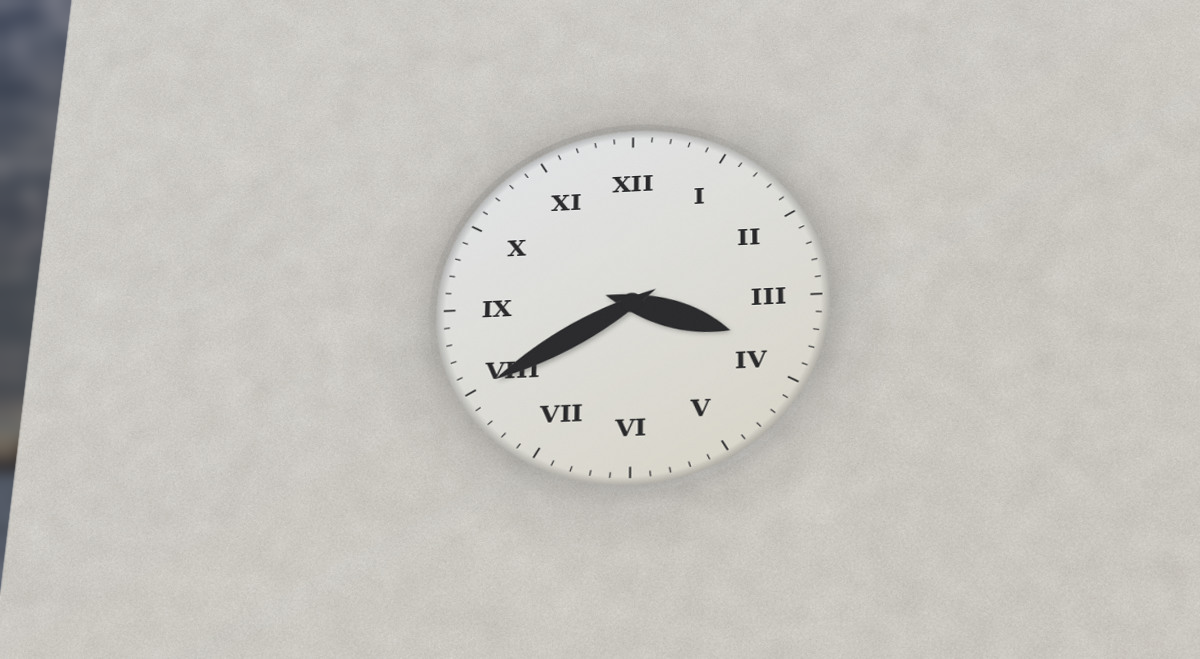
3.40
